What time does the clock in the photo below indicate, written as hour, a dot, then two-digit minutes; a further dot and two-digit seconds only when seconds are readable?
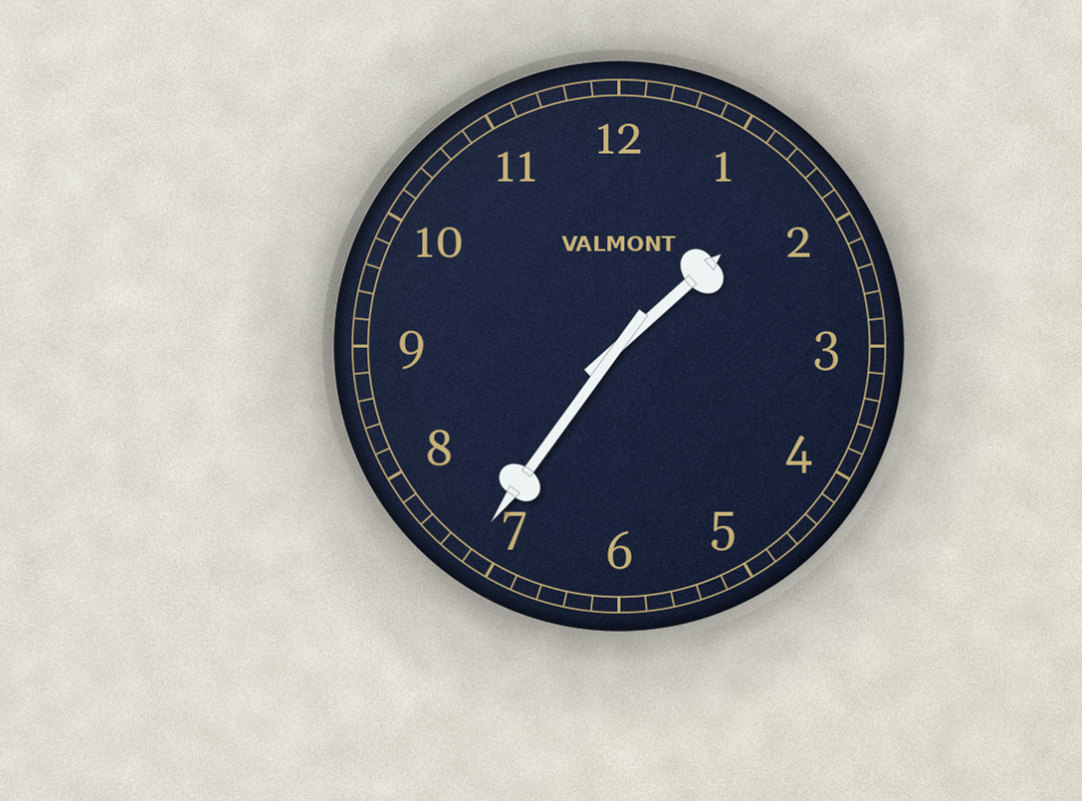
1.36
